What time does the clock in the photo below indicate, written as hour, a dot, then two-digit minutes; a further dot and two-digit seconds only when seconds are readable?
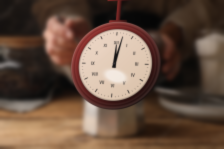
12.02
